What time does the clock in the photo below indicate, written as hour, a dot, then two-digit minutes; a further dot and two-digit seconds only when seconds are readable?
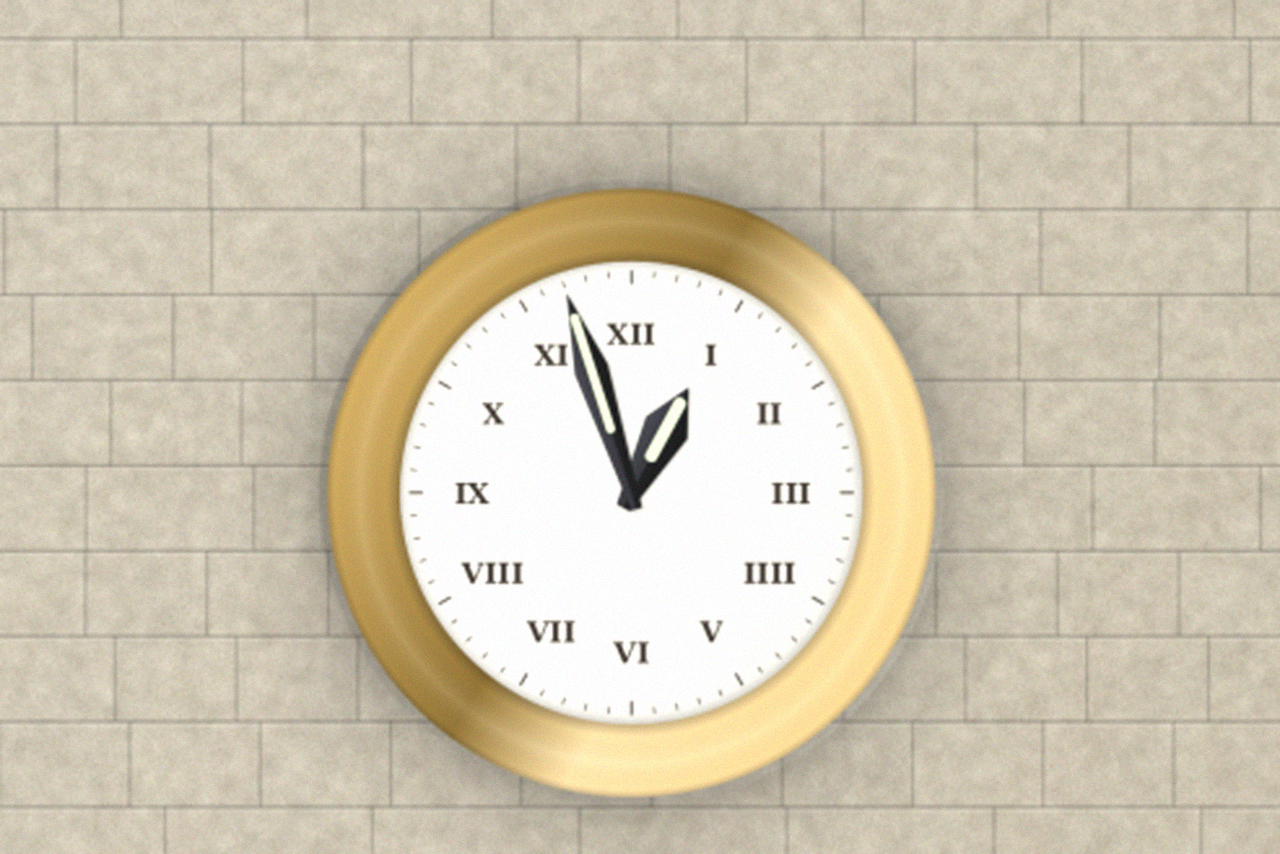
12.57
